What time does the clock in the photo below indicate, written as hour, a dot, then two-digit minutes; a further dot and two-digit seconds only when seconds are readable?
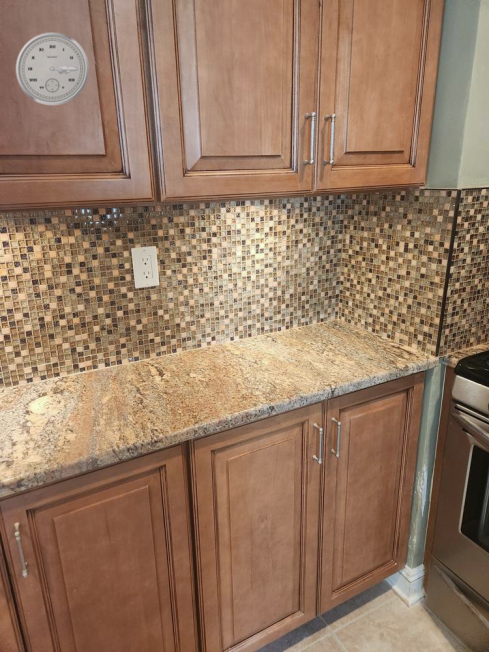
3.15
